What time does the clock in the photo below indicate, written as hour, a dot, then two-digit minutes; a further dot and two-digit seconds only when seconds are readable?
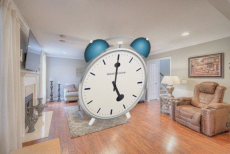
5.00
